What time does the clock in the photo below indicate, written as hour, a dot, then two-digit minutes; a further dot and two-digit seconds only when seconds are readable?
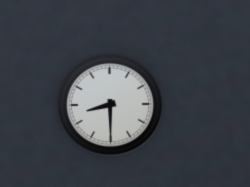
8.30
